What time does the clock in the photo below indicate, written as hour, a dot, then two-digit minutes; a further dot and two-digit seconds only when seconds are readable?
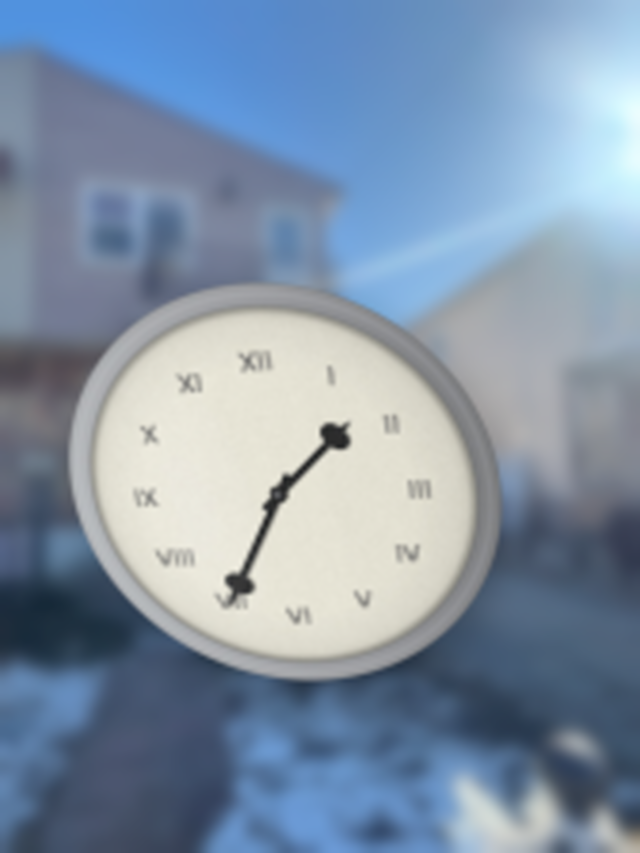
1.35
